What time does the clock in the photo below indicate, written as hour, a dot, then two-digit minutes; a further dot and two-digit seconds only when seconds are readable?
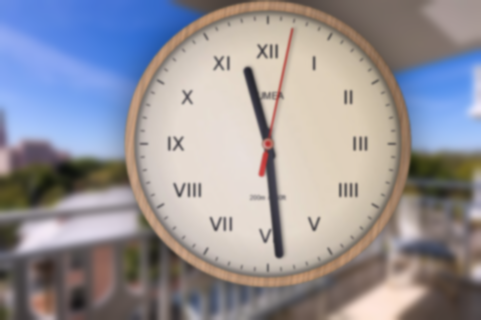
11.29.02
